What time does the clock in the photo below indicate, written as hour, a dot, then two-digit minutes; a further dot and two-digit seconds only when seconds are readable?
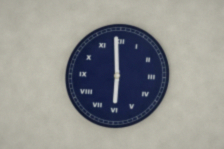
5.59
